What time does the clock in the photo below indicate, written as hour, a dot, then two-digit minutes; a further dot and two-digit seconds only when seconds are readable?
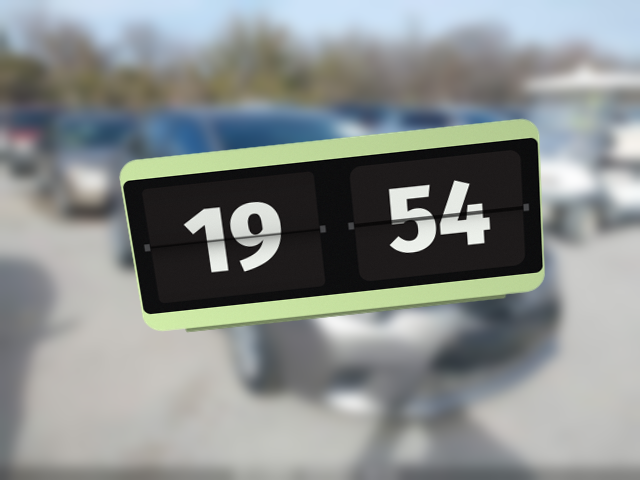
19.54
